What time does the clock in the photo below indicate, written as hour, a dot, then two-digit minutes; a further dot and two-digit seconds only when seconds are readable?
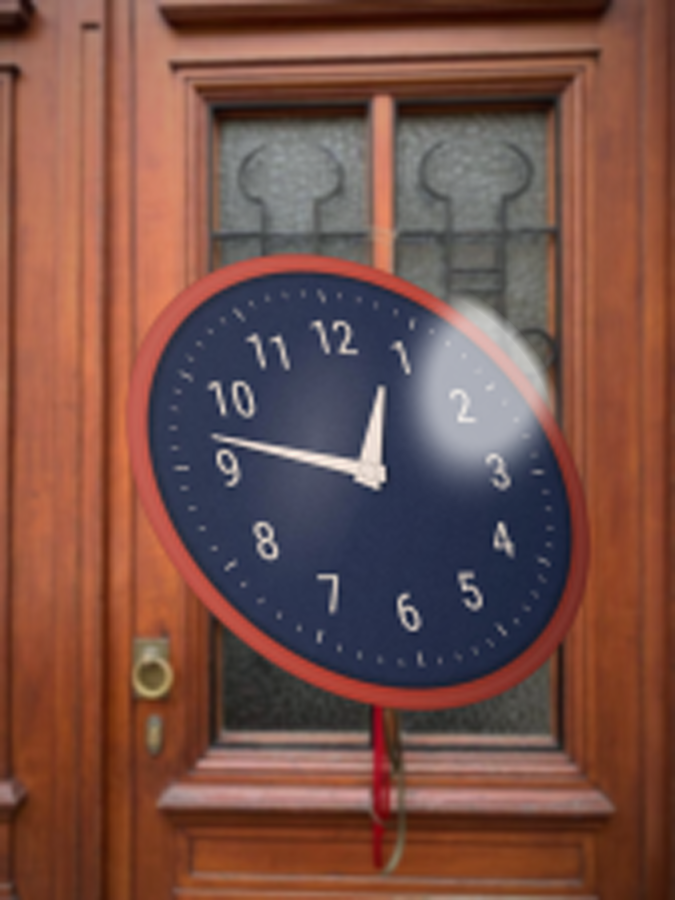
12.47
